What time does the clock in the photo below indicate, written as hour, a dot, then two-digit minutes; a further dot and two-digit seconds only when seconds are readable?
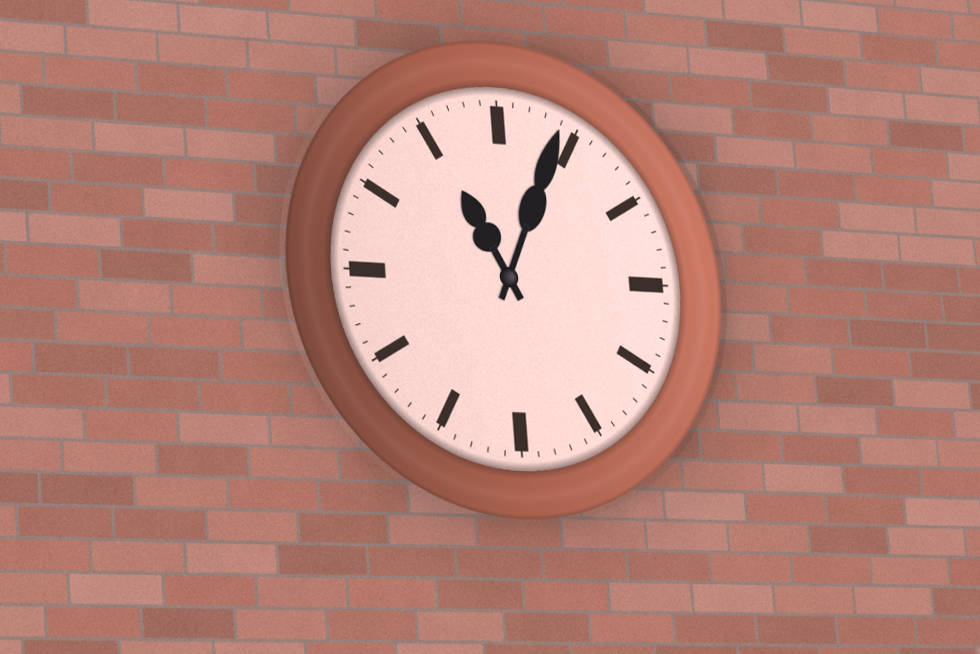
11.04
